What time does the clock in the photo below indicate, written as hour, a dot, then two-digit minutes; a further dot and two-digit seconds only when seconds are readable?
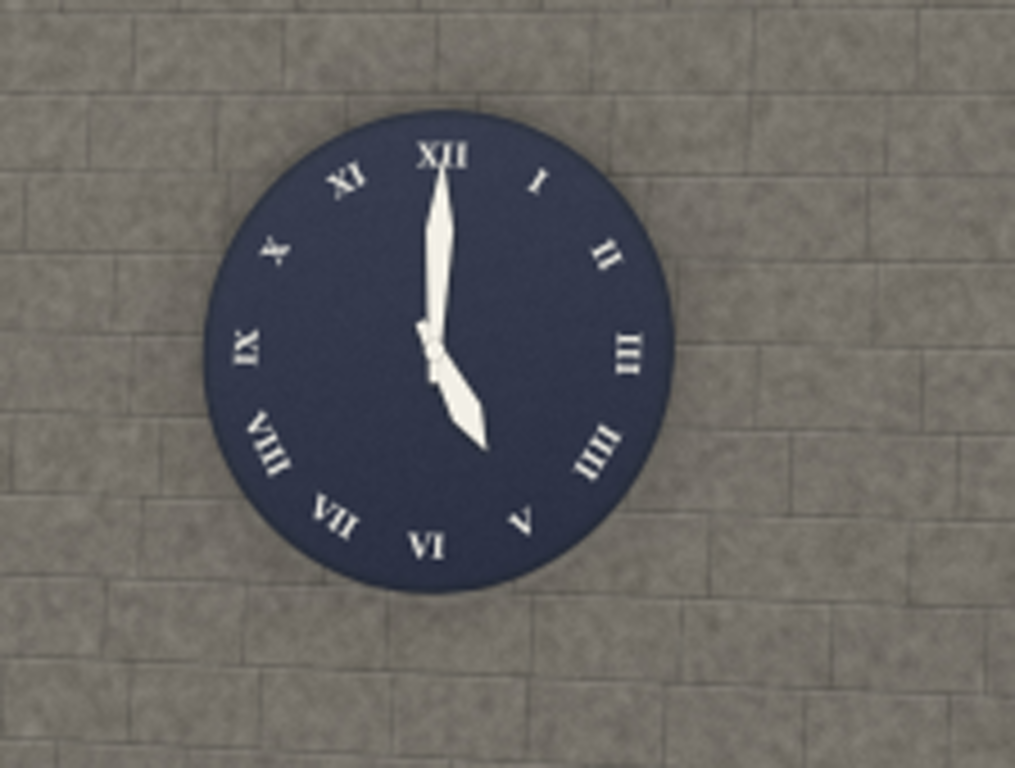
5.00
